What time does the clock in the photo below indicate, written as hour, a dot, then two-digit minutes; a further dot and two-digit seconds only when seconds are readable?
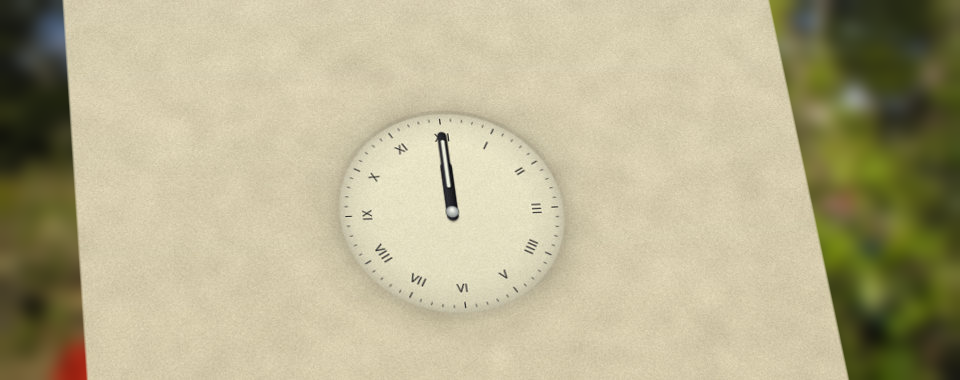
12.00
